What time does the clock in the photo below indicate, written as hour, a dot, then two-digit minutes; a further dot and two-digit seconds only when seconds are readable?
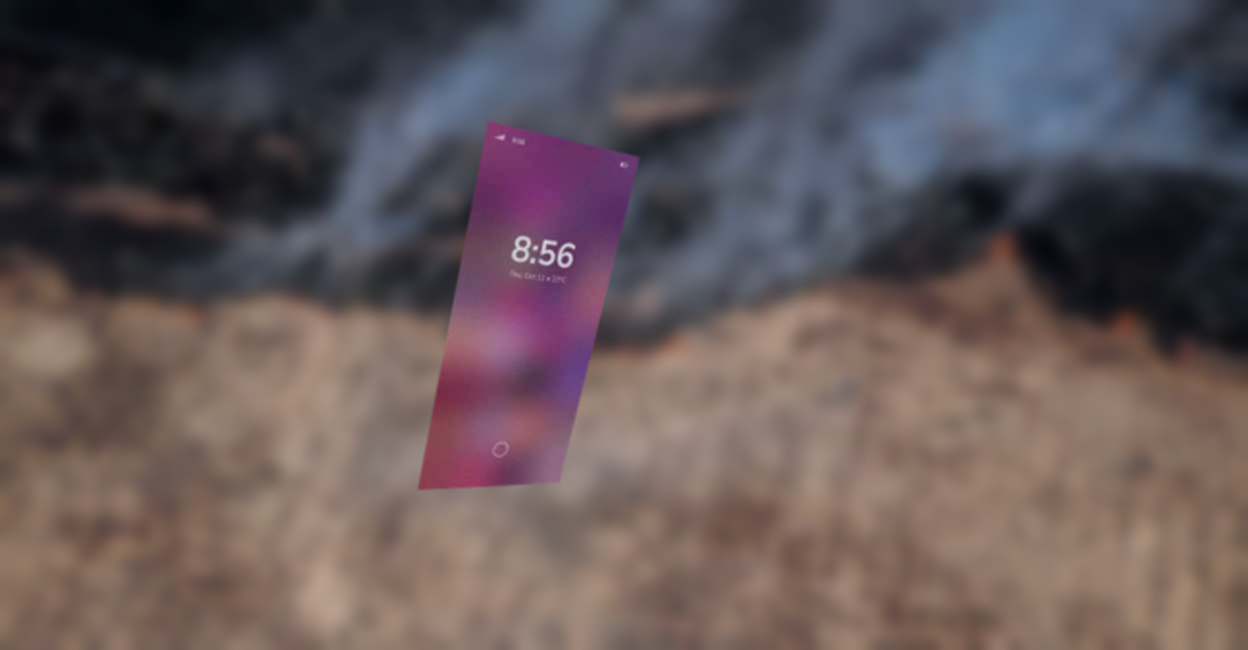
8.56
